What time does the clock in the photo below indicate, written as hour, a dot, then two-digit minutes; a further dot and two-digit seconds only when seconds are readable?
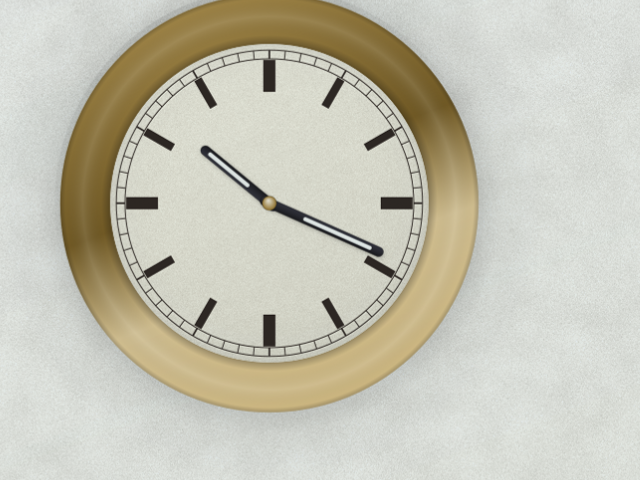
10.19
